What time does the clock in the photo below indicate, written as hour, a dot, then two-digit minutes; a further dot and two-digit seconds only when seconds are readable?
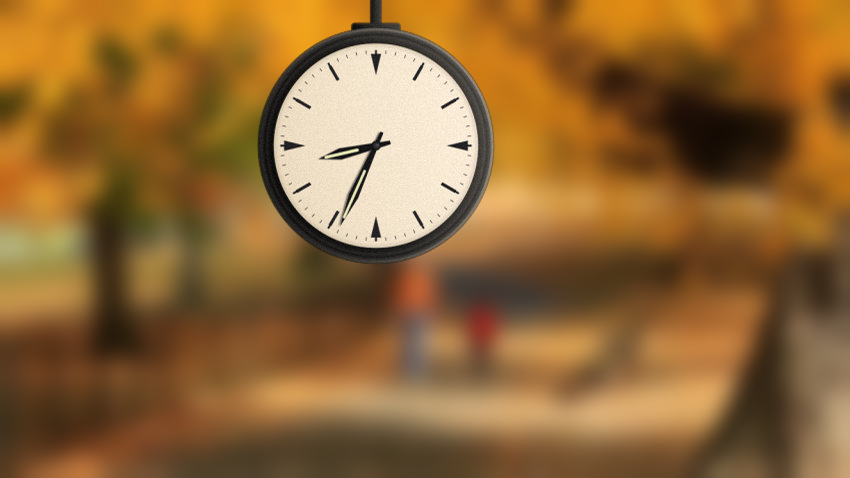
8.34
